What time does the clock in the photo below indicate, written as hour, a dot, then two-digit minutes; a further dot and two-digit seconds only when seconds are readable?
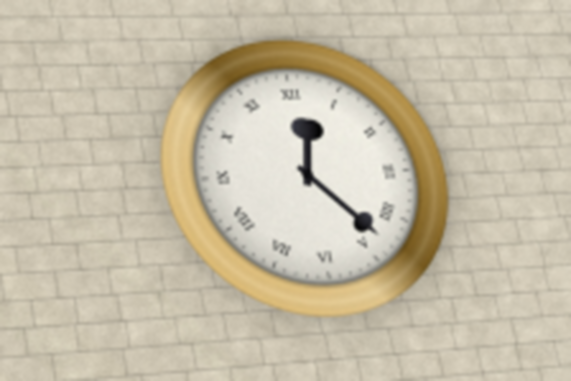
12.23
